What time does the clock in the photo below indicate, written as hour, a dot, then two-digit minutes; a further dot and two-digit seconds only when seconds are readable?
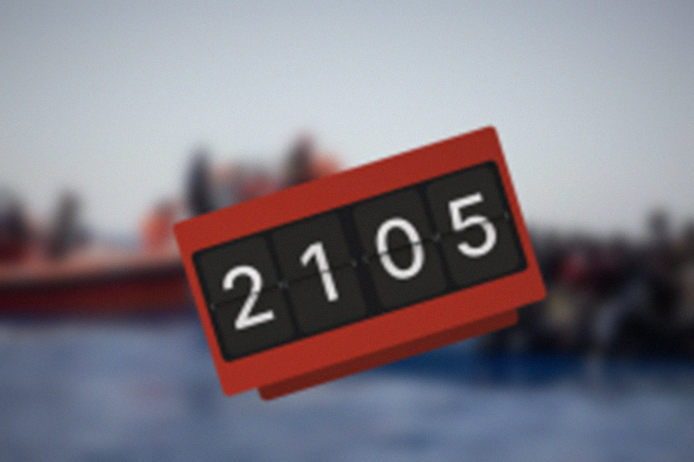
21.05
